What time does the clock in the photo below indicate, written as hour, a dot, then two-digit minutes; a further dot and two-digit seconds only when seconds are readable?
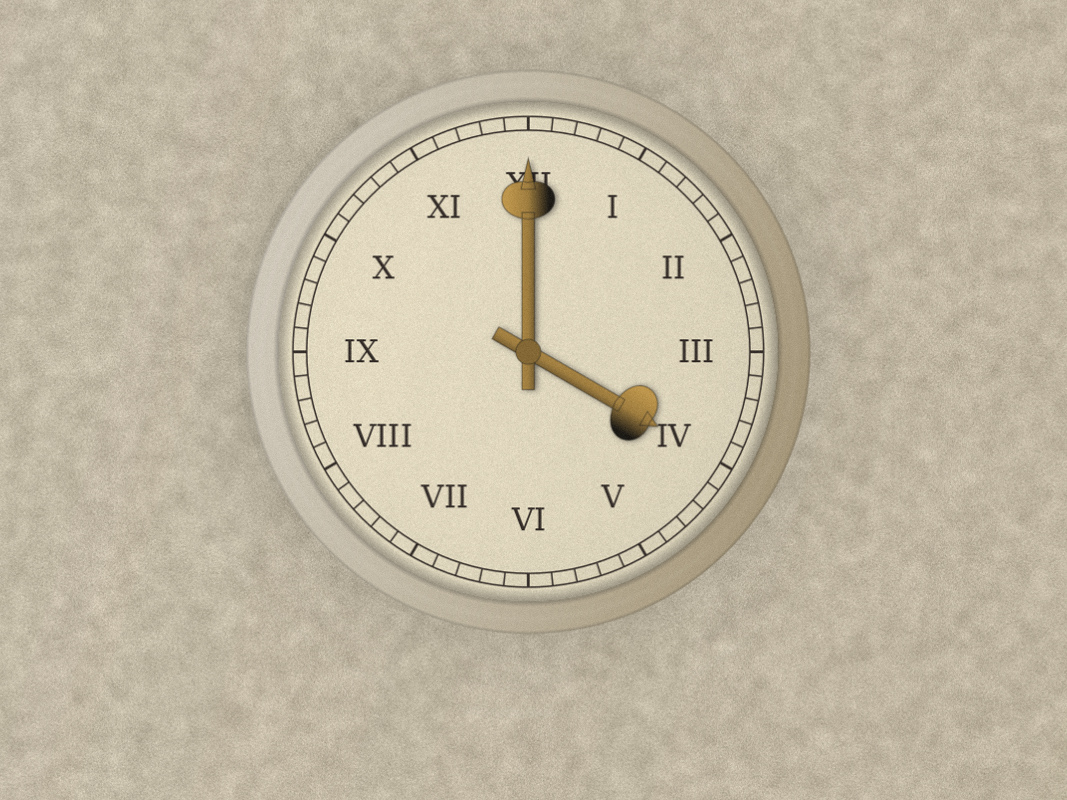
4.00
